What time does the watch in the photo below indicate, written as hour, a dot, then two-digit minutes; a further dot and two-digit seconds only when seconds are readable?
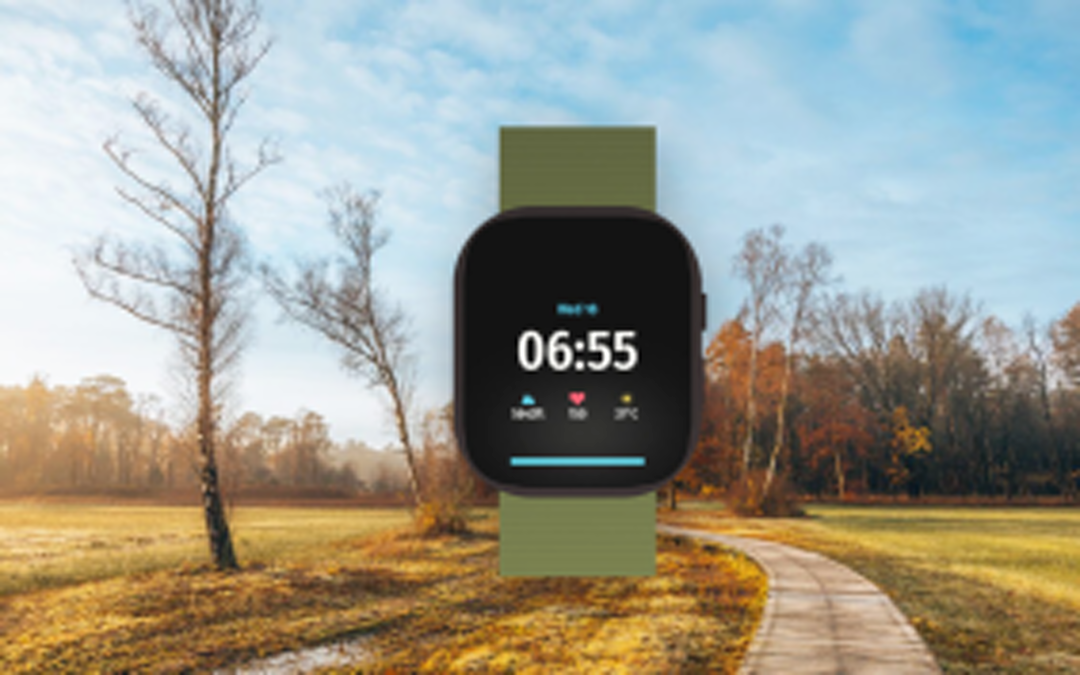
6.55
